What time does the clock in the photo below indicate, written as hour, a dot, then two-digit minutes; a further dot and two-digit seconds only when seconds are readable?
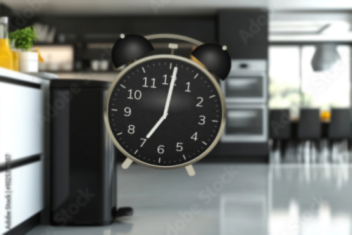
7.01
